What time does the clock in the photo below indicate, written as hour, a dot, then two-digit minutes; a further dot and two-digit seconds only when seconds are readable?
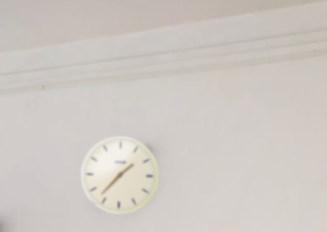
1.37
